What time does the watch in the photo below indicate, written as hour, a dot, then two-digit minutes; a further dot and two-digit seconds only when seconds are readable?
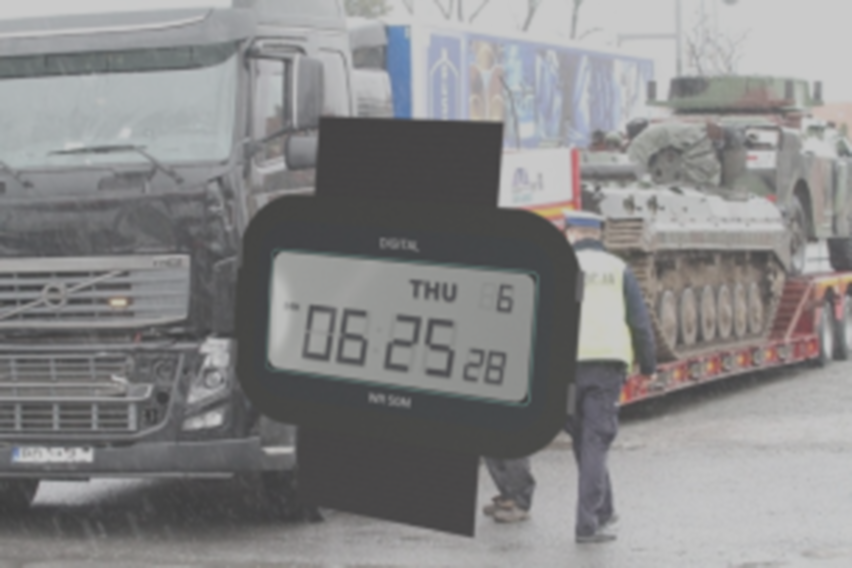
6.25.28
